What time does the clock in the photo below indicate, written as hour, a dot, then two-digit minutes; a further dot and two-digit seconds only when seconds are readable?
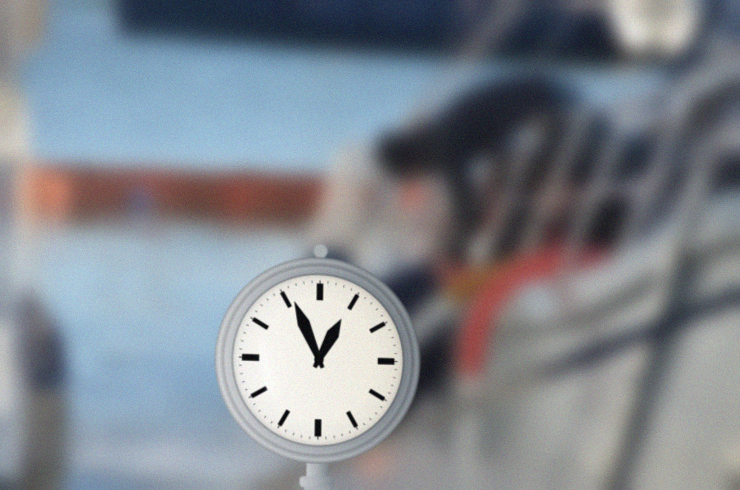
12.56
